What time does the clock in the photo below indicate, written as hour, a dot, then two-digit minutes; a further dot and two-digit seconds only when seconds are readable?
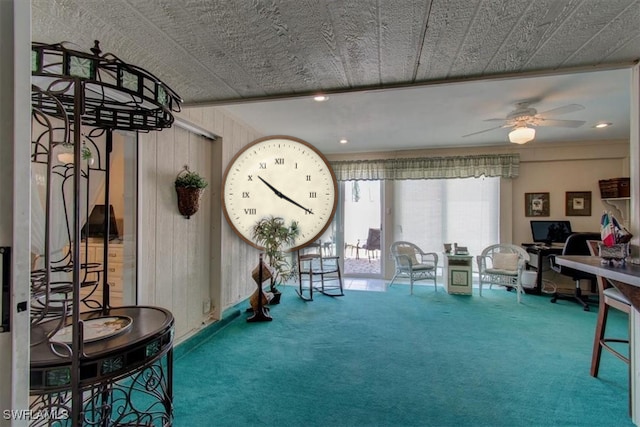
10.20
